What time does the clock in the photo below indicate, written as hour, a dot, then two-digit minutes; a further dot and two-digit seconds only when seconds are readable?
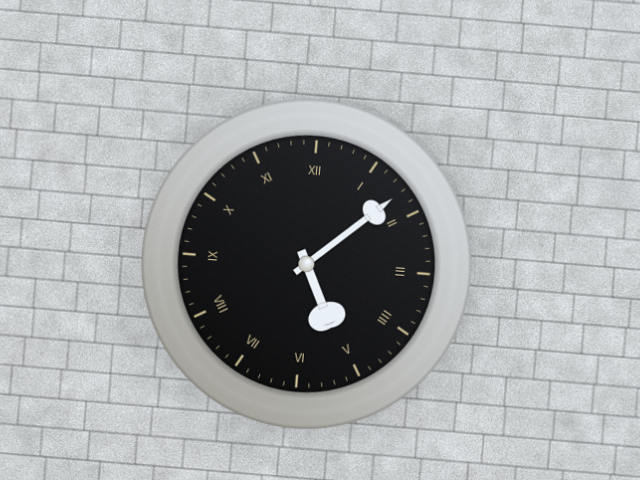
5.08
